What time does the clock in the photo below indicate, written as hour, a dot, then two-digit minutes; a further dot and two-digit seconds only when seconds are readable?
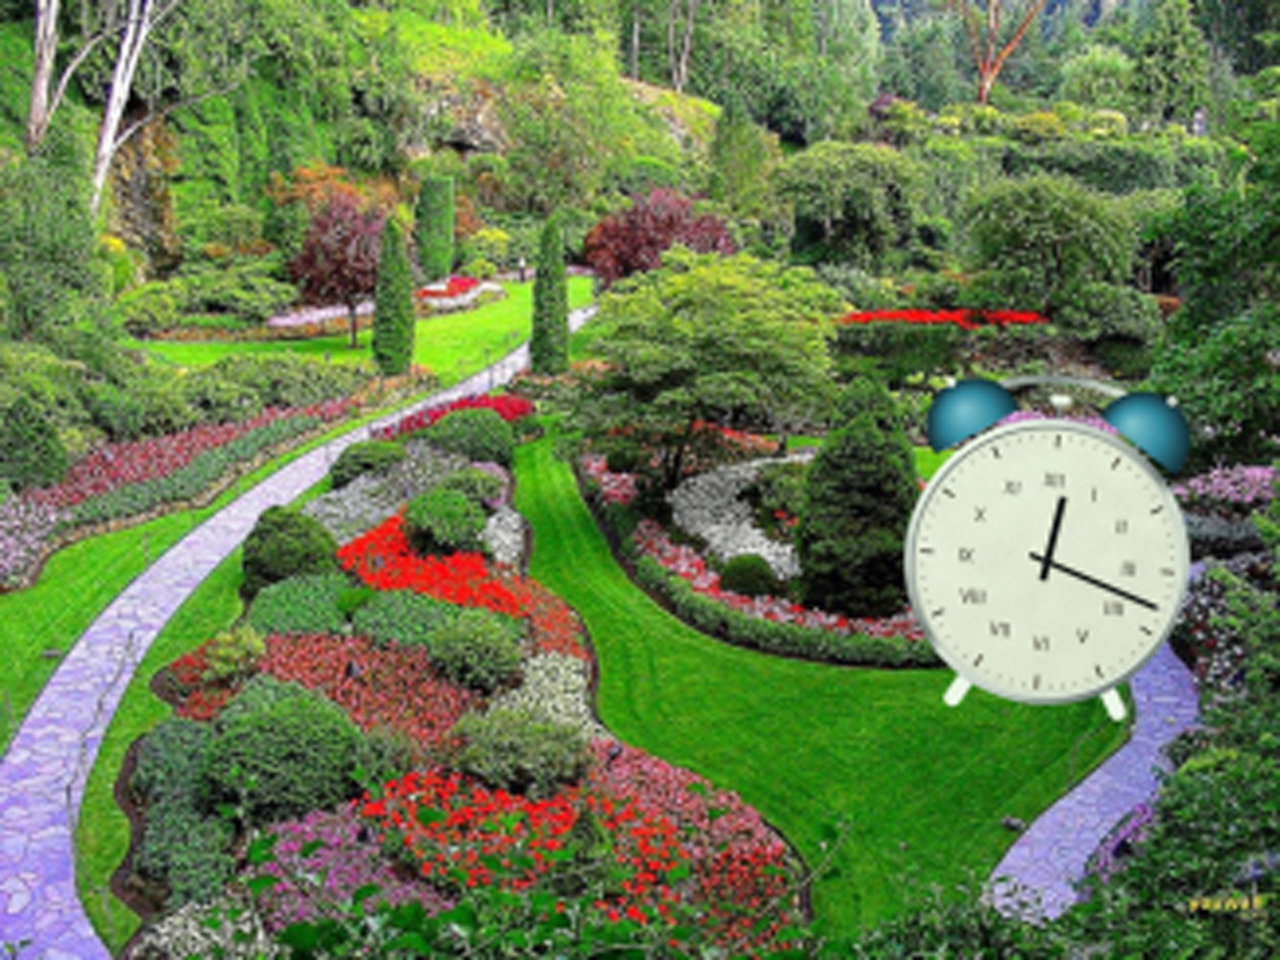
12.18
